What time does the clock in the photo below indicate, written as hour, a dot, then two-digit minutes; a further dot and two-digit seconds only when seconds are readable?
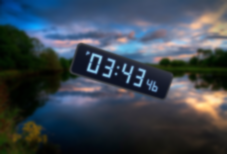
3.43
